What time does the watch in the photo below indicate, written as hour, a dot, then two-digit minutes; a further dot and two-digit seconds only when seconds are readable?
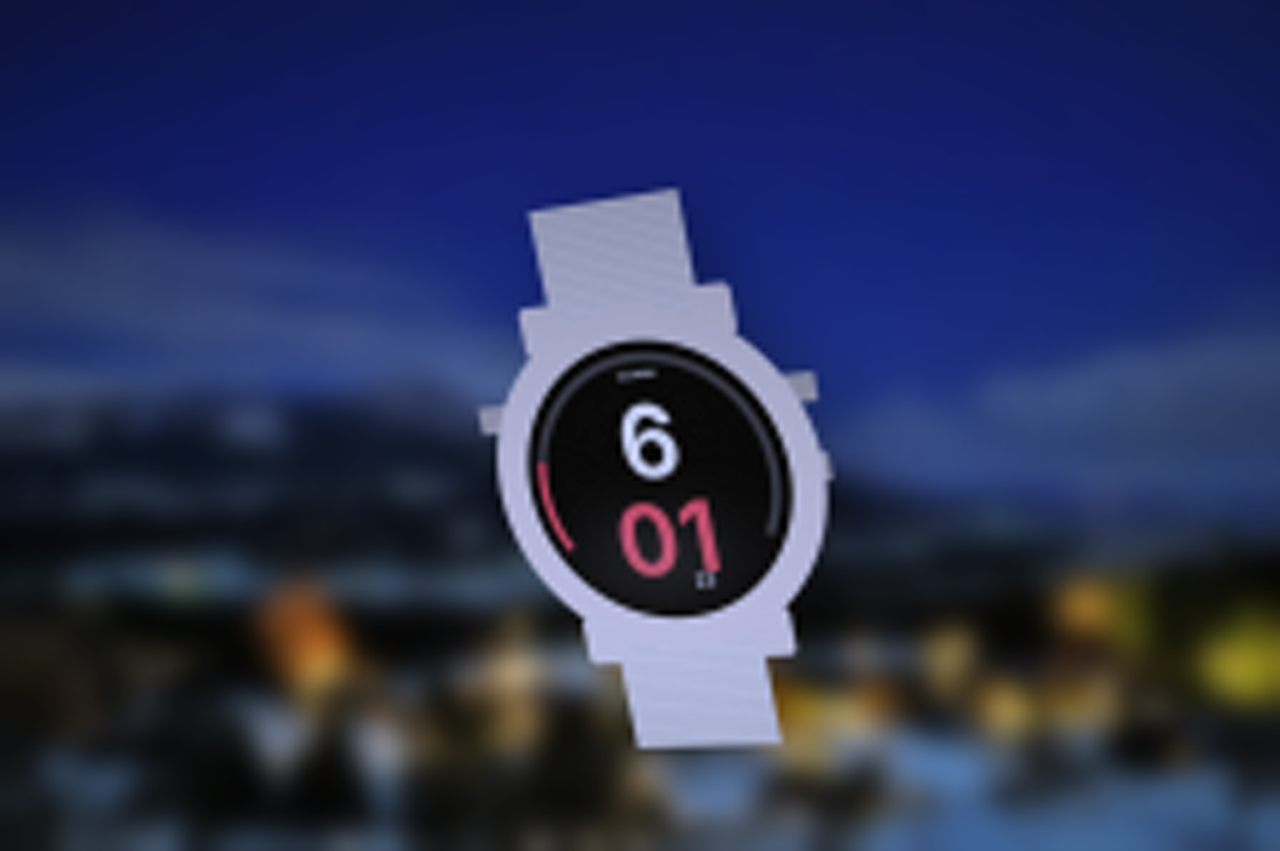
6.01
